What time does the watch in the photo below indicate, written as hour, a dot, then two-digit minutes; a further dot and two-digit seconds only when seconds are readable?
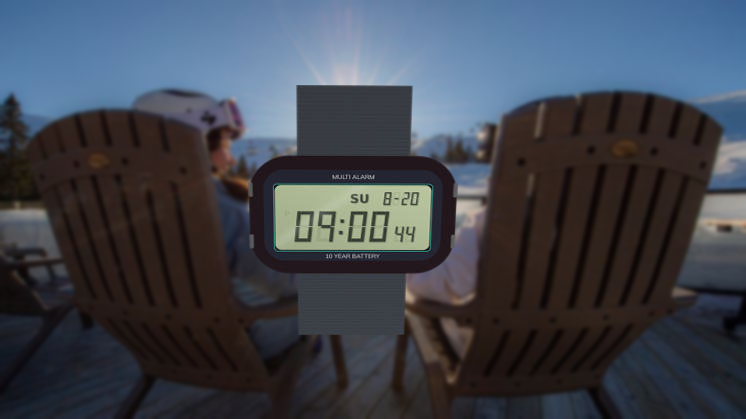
9.00.44
